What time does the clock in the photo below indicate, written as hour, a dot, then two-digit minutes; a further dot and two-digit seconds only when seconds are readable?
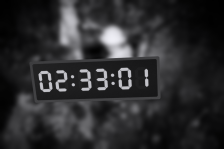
2.33.01
